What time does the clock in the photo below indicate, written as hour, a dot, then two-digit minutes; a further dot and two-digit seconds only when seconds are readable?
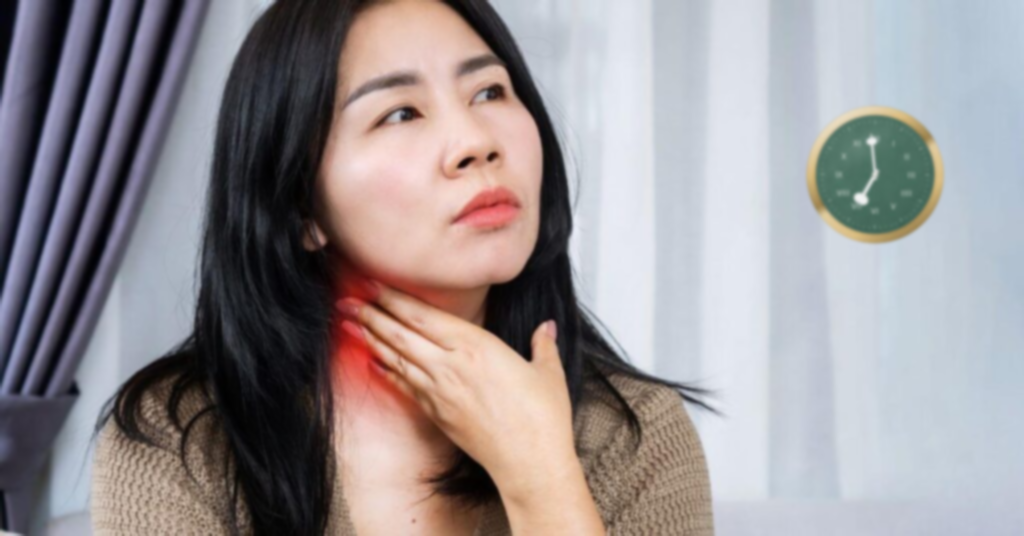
6.59
